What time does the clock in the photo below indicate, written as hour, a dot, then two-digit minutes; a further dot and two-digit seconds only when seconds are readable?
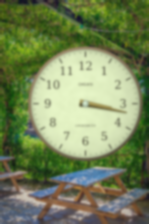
3.17
